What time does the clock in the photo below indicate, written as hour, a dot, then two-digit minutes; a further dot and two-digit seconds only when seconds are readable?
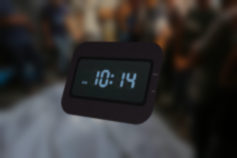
10.14
